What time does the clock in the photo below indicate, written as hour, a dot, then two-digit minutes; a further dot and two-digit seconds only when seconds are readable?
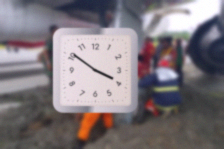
3.51
